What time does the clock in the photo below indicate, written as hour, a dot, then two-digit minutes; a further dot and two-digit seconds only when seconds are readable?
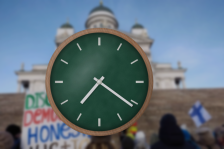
7.21
